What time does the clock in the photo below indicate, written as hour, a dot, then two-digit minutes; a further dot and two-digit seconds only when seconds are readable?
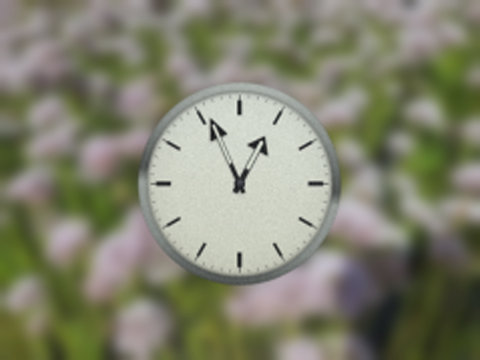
12.56
